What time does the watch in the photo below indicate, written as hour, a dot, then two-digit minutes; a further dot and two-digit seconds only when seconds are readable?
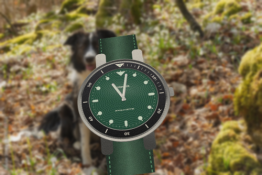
11.02
